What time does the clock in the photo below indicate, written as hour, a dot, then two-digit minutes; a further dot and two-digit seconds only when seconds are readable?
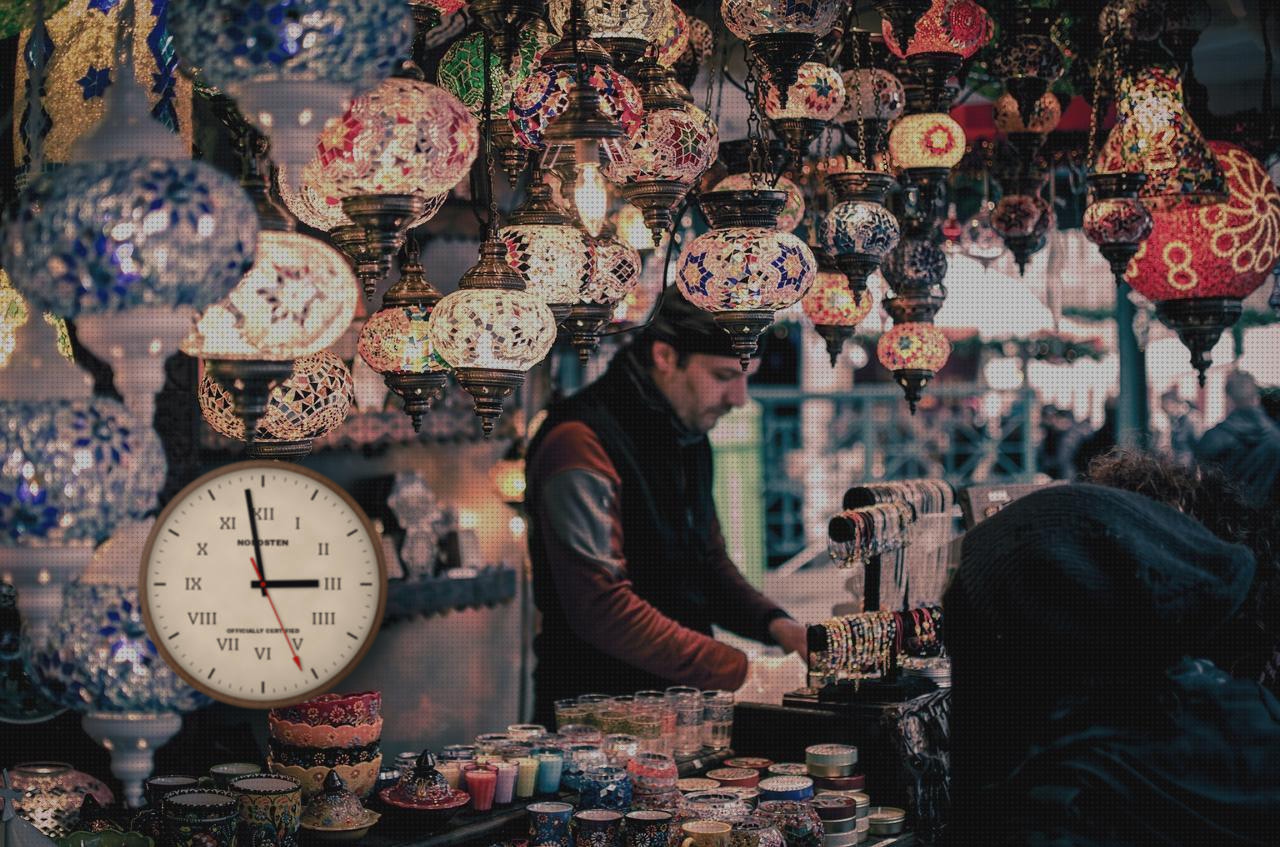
2.58.26
